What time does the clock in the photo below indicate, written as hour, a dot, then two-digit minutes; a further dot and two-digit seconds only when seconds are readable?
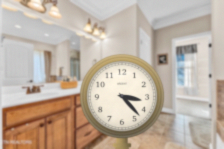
3.23
